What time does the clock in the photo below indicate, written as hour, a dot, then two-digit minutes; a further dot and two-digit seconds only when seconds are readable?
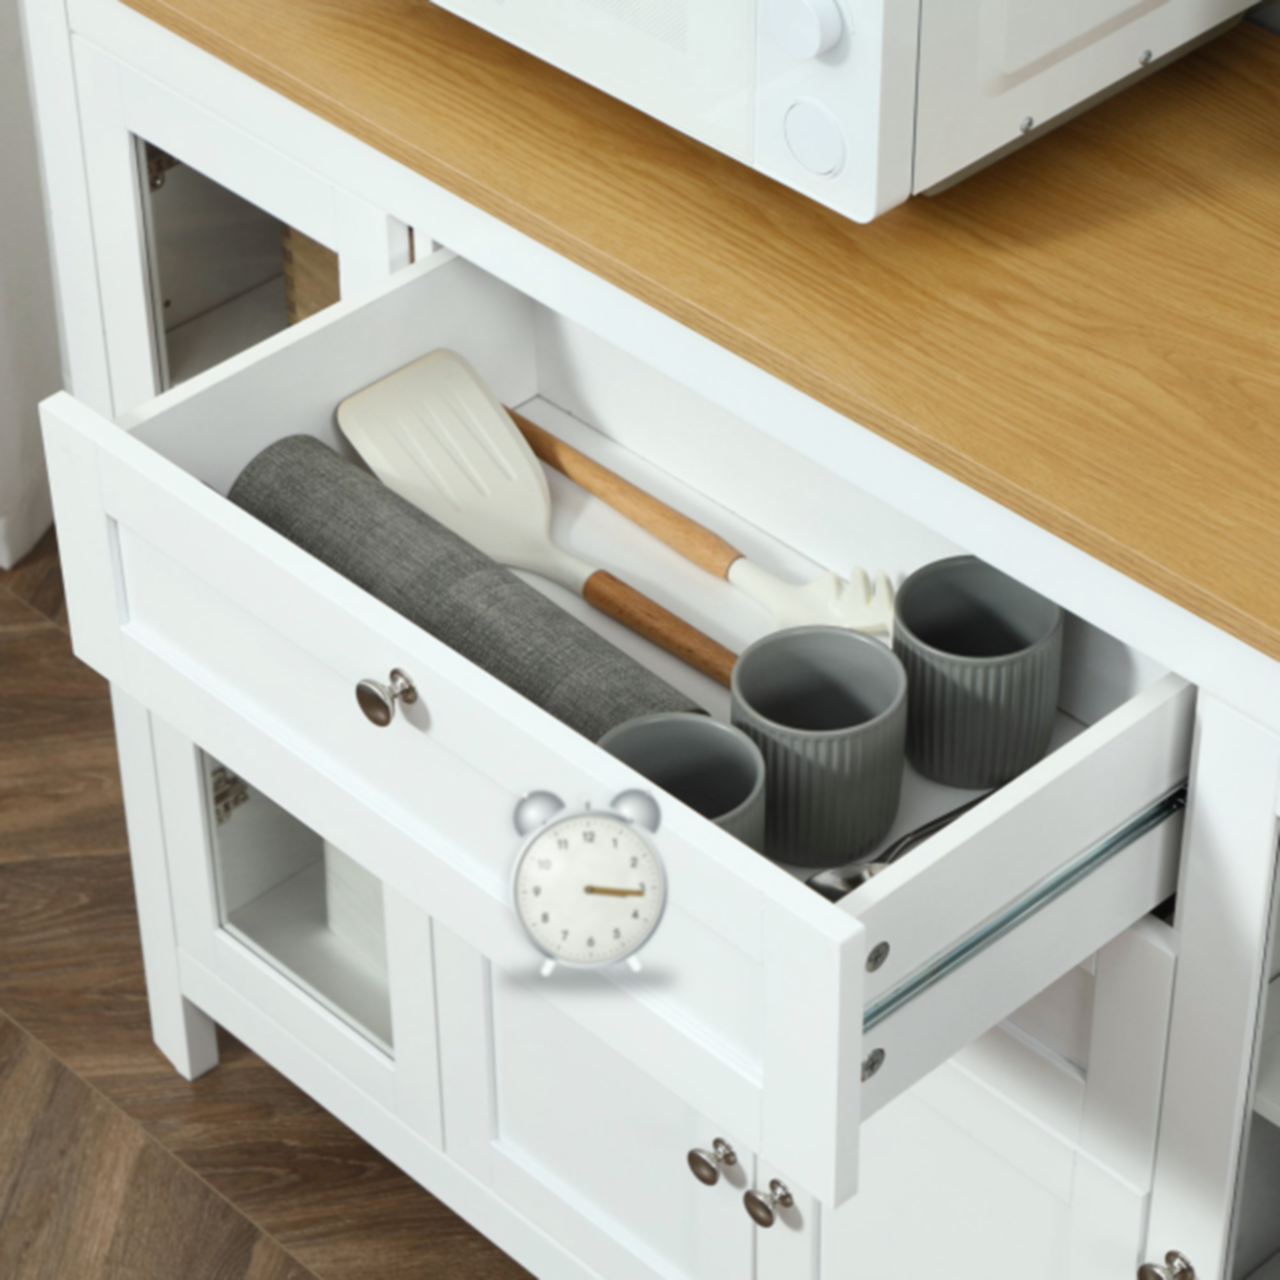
3.16
